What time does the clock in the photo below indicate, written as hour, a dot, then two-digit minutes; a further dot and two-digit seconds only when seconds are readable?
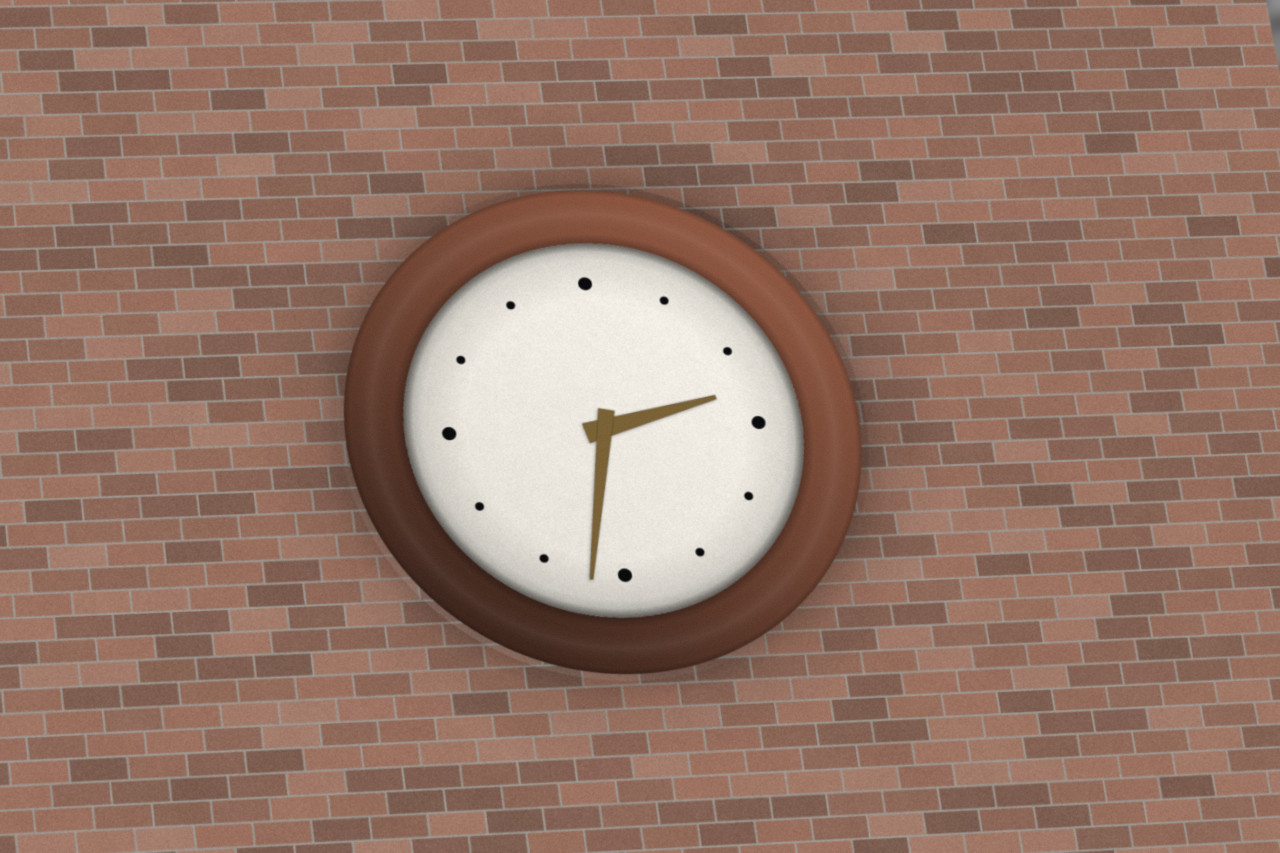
2.32
